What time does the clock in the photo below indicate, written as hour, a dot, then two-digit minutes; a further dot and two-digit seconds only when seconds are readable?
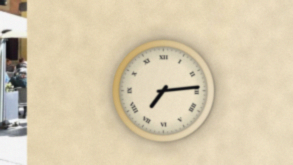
7.14
